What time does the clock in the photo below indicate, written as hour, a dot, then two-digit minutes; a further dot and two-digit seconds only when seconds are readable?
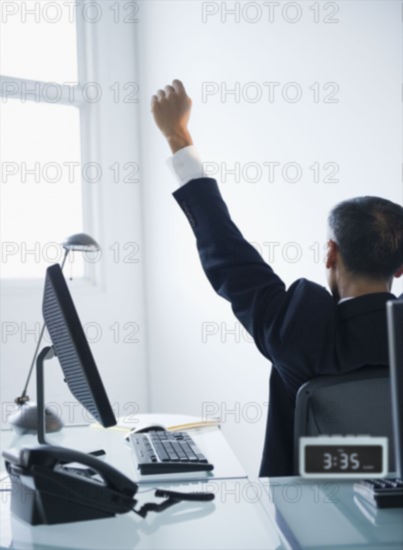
3.35
